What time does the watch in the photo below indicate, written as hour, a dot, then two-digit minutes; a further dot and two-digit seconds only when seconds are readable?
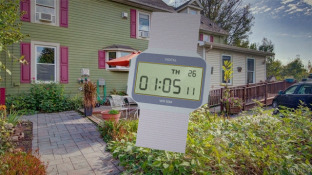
1.05.11
